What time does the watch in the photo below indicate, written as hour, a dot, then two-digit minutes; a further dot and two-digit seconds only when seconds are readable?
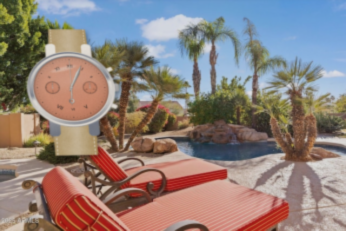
6.04
